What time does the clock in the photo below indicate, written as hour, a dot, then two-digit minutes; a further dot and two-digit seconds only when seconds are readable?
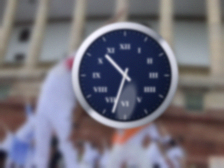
10.33
